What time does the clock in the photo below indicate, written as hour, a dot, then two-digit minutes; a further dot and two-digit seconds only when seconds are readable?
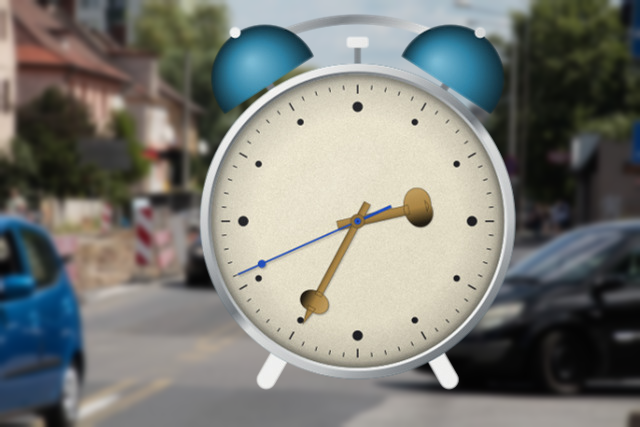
2.34.41
